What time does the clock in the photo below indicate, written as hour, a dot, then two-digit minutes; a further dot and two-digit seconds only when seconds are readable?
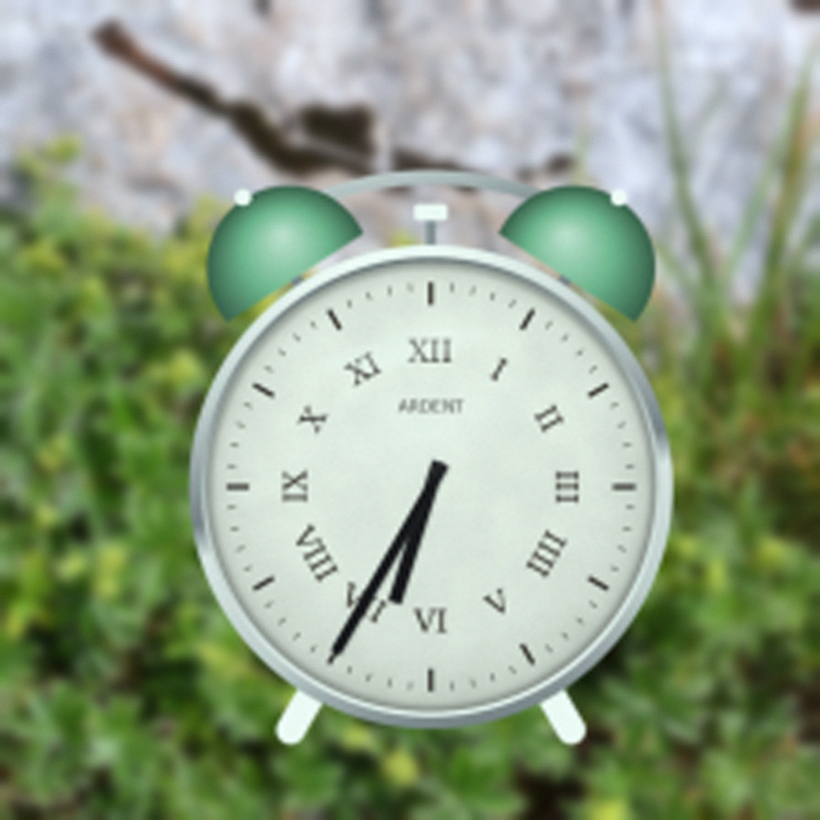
6.35
